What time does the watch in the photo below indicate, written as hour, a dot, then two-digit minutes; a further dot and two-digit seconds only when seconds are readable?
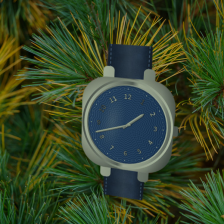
1.42
